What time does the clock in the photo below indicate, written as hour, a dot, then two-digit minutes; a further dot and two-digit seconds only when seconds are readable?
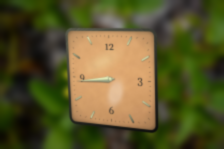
8.44
